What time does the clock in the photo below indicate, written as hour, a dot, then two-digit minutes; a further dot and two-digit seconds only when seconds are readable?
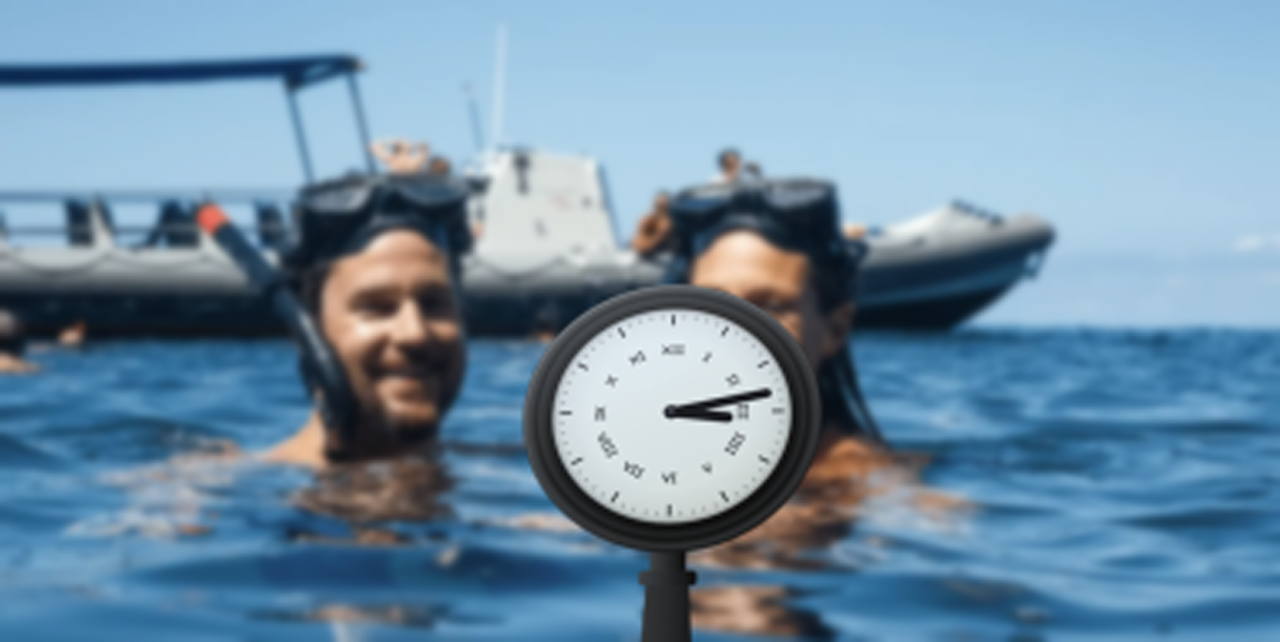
3.13
